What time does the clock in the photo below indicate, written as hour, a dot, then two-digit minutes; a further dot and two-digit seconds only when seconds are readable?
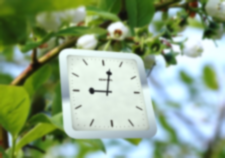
9.02
